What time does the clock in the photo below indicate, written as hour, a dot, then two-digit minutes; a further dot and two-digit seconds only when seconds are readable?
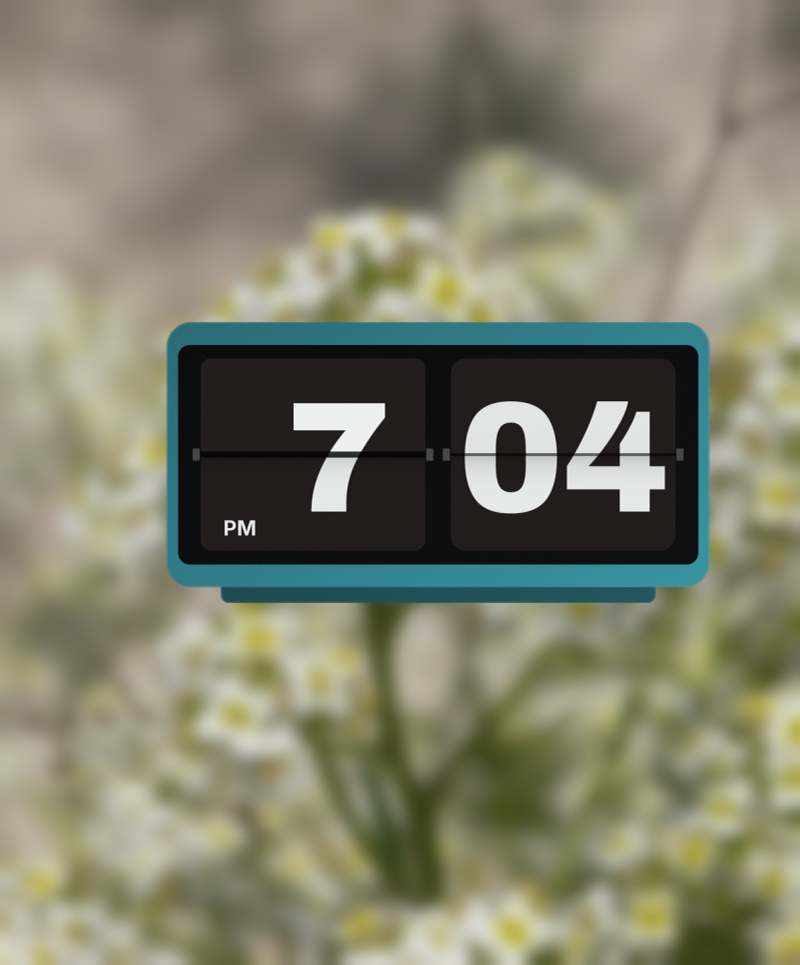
7.04
